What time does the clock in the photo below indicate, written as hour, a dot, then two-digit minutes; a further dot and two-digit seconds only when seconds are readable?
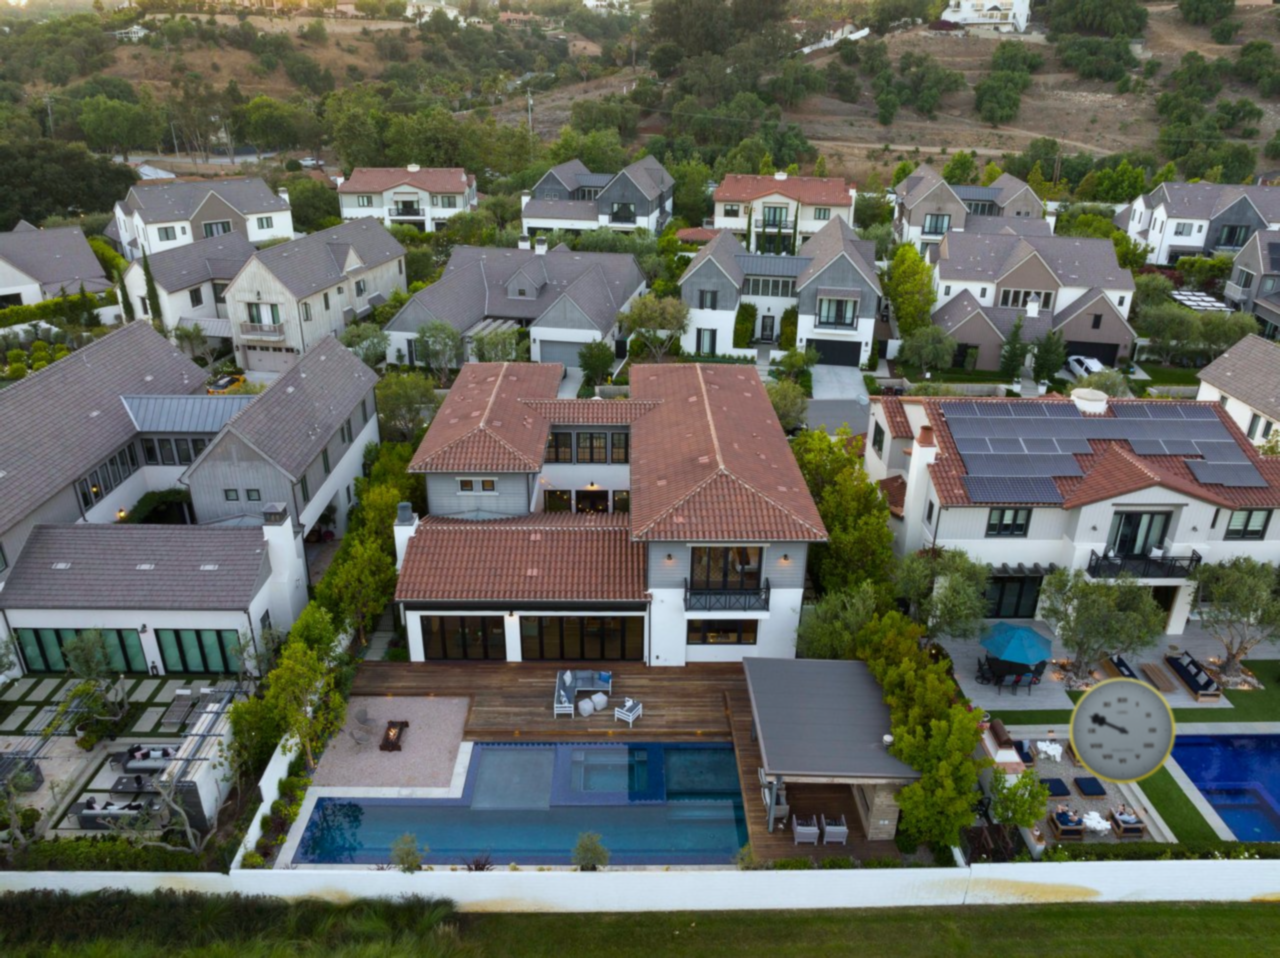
9.49
